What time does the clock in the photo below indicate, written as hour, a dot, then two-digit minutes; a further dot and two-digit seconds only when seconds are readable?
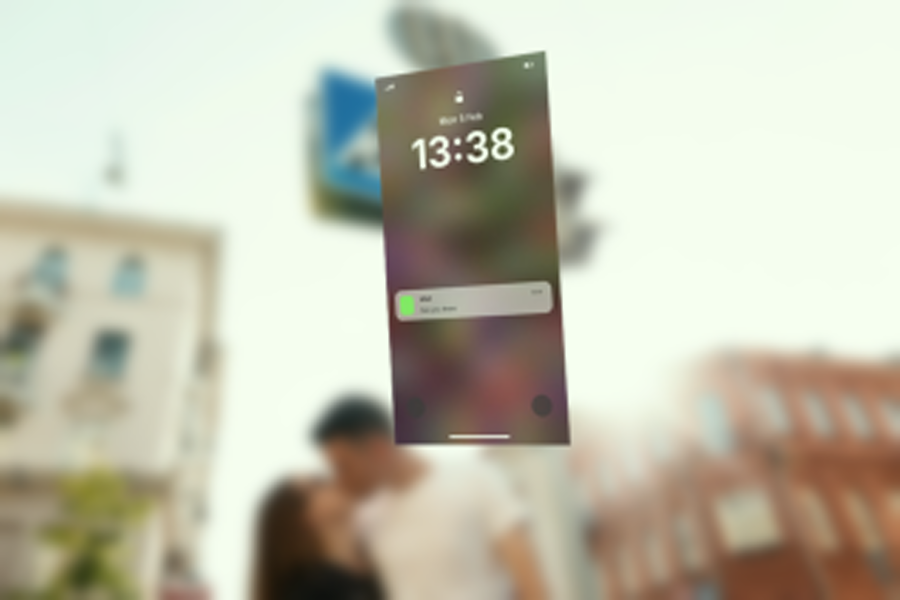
13.38
